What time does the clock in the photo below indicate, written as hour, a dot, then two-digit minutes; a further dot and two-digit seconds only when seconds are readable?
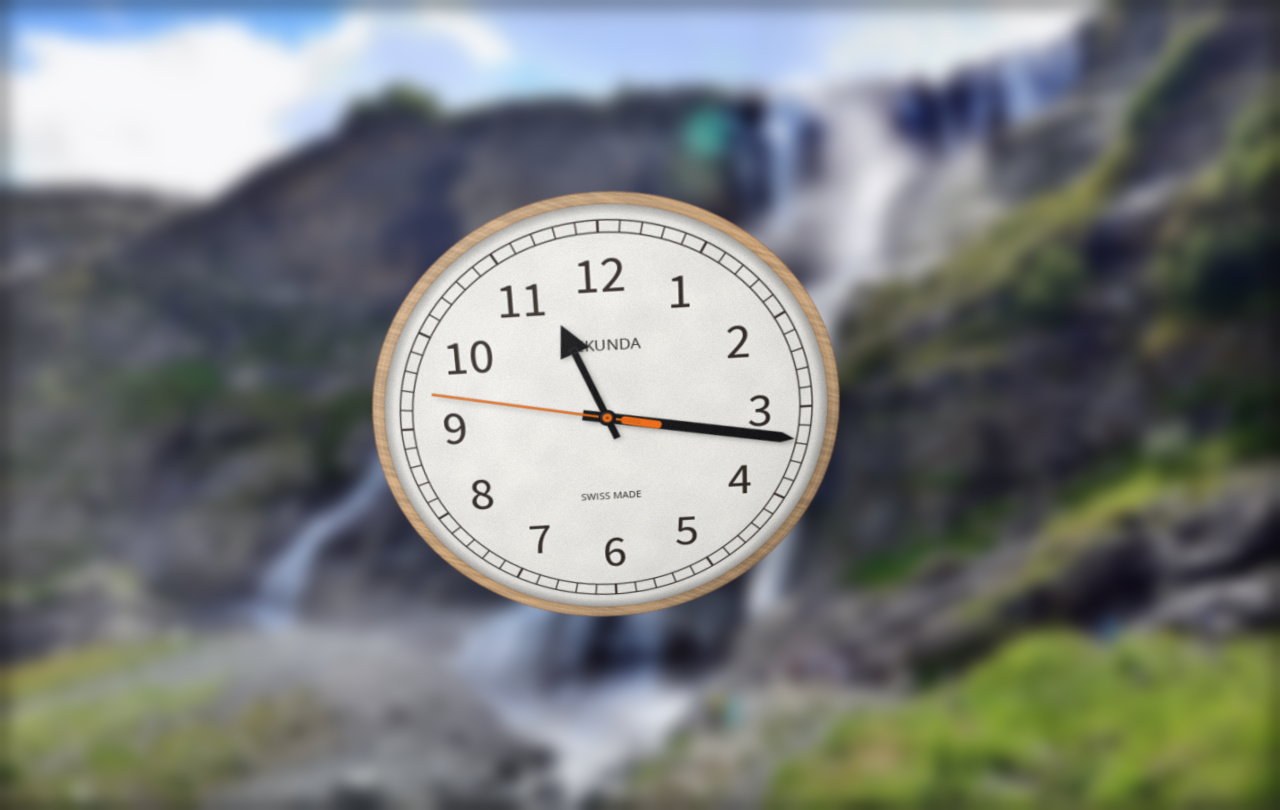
11.16.47
